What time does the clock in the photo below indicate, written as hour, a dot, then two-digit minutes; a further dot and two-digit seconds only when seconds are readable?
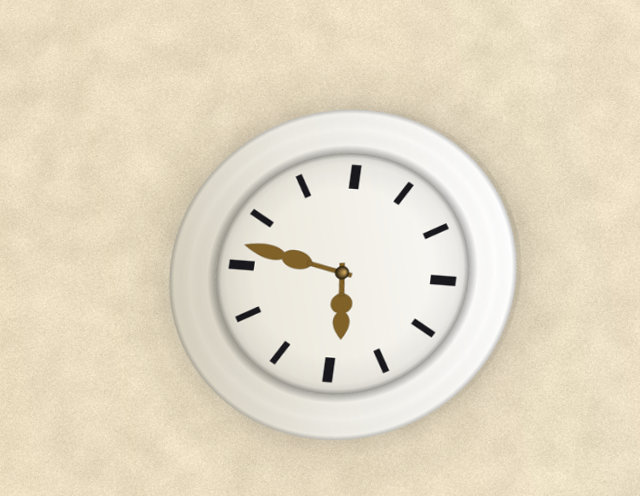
5.47
